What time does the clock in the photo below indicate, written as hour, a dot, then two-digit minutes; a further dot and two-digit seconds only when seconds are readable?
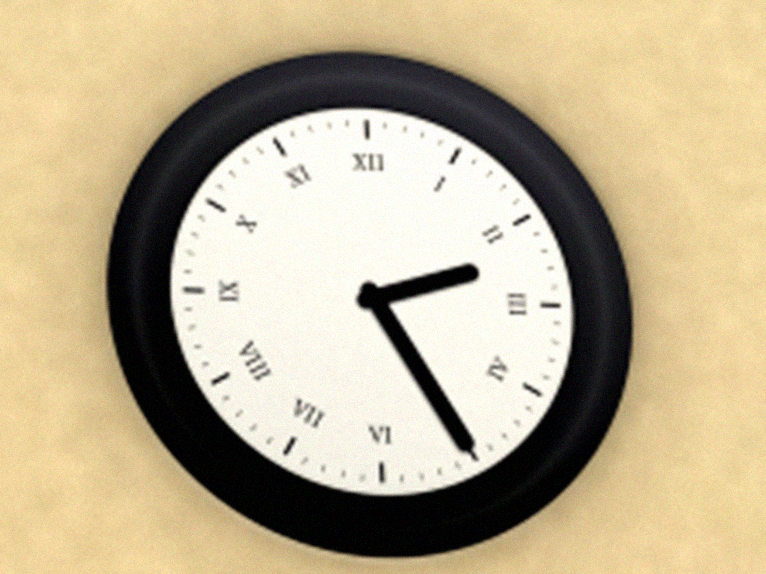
2.25
